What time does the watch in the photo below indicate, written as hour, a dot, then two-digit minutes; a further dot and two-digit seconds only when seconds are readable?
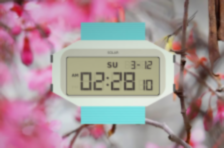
2.28.10
